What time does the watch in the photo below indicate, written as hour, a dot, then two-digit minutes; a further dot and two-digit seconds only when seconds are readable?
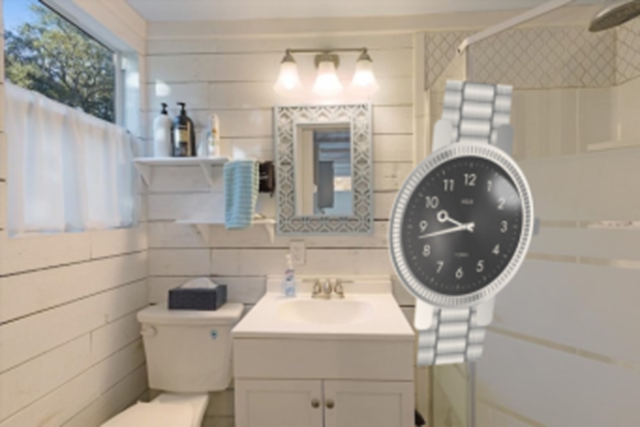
9.43
